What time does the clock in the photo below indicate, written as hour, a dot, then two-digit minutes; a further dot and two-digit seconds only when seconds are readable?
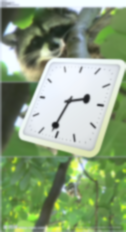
2.32
